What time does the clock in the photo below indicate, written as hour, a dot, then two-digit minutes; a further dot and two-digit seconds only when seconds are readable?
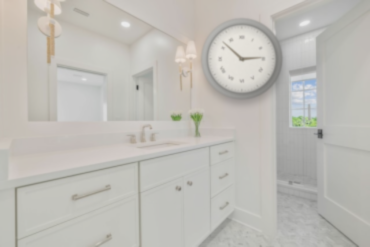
2.52
